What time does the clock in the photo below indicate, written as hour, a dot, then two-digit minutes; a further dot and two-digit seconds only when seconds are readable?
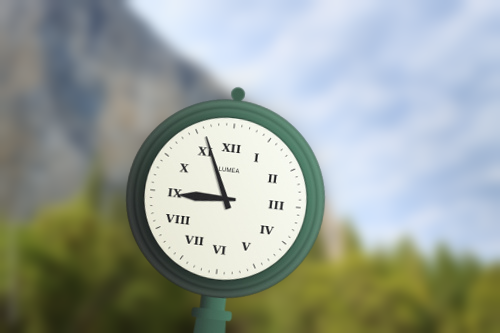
8.56
